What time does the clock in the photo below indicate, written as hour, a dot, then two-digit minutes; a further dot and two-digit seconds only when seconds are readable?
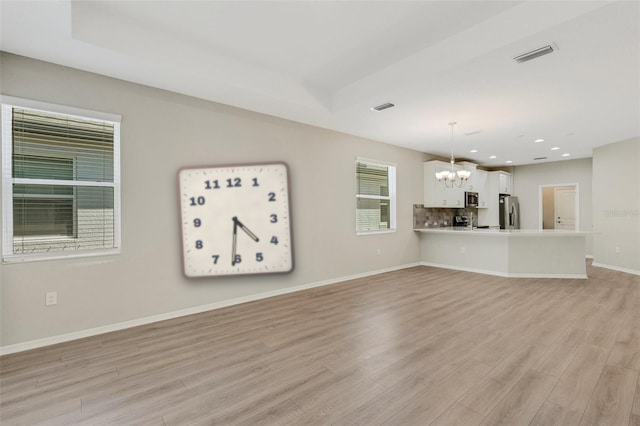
4.31
